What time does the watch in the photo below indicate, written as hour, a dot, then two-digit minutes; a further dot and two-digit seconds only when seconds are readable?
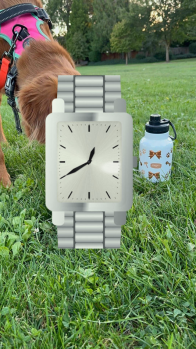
12.40
